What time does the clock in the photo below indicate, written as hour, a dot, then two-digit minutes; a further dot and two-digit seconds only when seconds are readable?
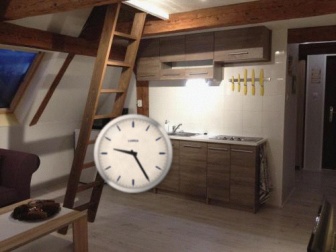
9.25
